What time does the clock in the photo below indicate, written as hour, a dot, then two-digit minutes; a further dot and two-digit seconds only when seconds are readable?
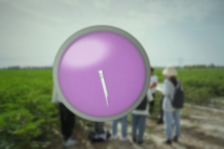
5.28
